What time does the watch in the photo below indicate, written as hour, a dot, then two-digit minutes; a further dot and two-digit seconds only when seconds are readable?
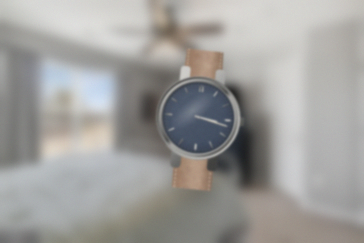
3.17
